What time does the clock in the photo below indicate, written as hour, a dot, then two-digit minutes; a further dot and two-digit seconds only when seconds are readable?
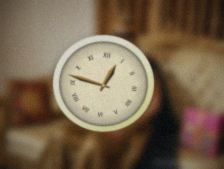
12.47
